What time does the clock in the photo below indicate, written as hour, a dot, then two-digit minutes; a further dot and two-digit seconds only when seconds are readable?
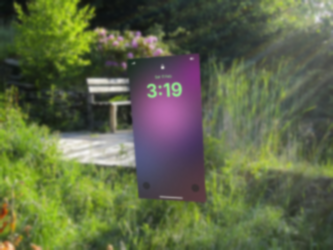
3.19
